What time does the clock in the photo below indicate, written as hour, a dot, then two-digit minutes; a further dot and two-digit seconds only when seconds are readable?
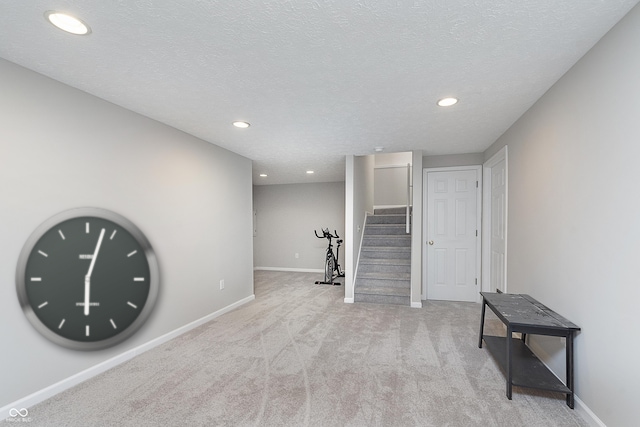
6.03
